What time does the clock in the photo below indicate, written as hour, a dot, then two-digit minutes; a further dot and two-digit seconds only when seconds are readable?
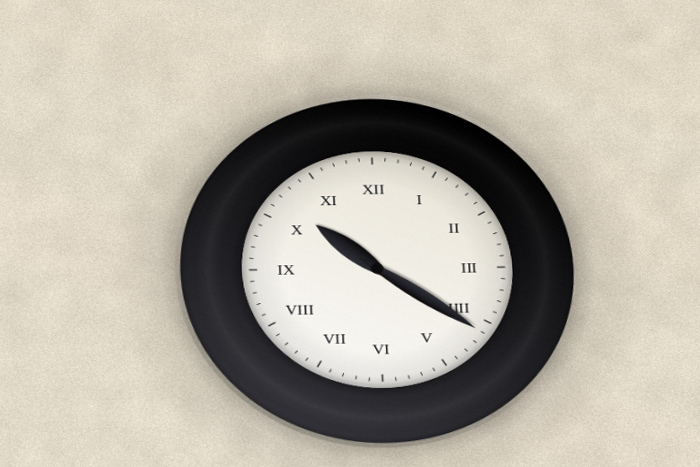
10.21
